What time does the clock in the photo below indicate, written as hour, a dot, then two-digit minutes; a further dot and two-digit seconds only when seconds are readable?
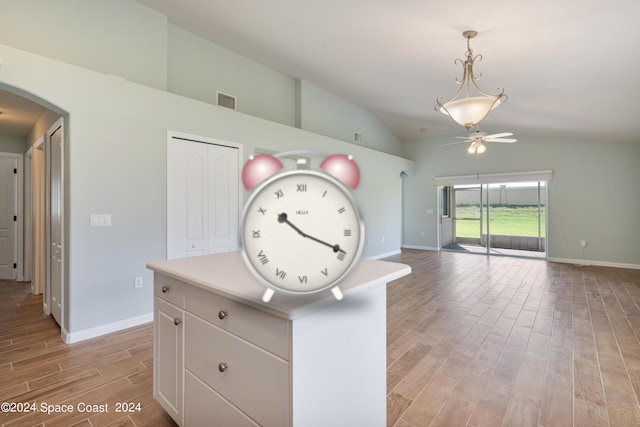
10.19
